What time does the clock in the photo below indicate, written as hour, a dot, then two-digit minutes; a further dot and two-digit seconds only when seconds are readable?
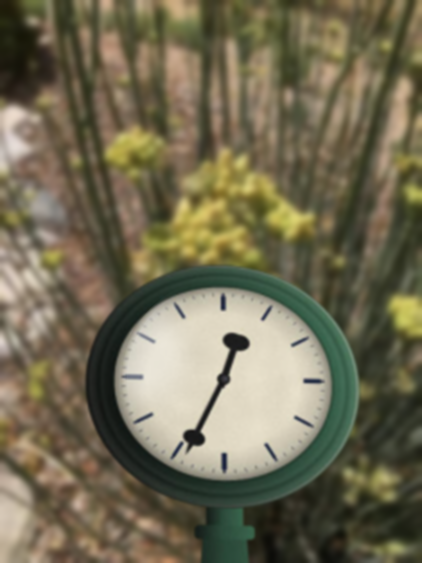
12.34
